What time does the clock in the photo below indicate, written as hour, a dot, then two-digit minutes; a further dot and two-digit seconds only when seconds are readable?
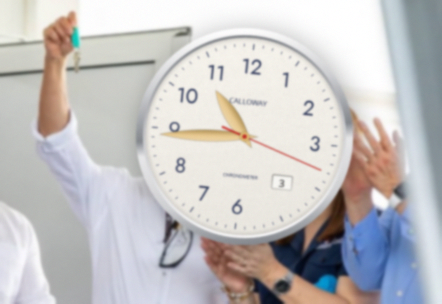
10.44.18
